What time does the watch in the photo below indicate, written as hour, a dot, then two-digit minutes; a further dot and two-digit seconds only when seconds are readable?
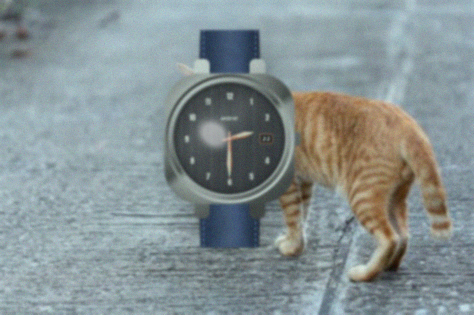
2.30
